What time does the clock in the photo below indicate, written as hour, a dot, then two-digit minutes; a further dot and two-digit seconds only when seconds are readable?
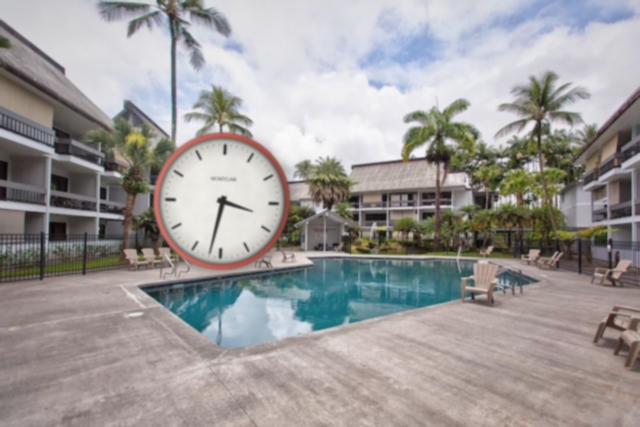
3.32
